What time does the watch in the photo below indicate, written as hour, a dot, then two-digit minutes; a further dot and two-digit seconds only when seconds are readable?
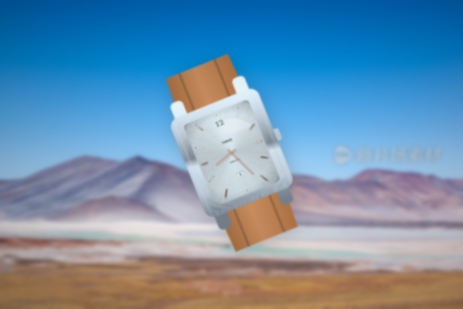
8.26
